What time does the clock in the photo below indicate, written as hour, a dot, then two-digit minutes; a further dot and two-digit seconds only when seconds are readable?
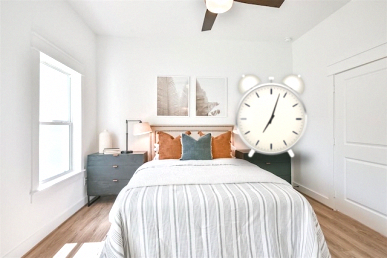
7.03
